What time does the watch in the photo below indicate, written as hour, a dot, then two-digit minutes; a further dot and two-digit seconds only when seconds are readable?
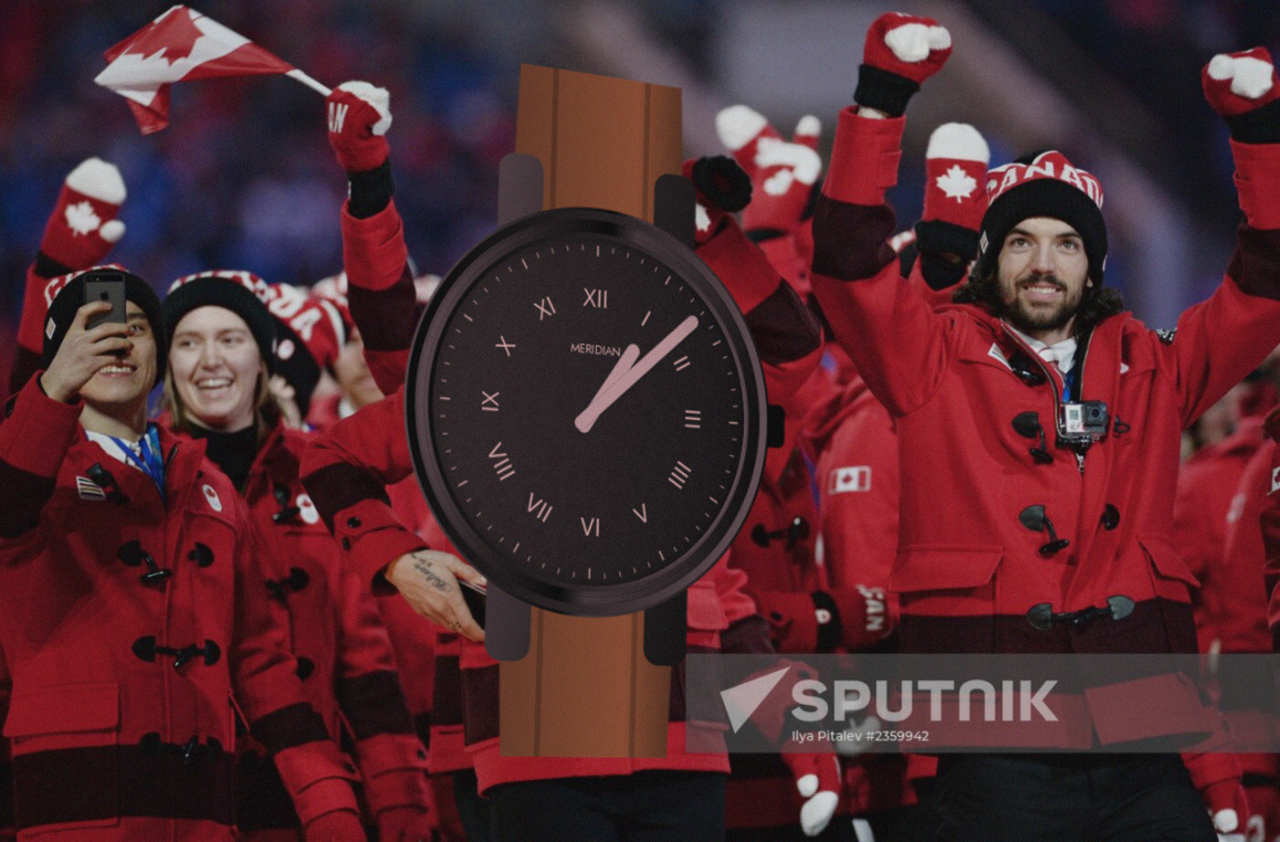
1.08
